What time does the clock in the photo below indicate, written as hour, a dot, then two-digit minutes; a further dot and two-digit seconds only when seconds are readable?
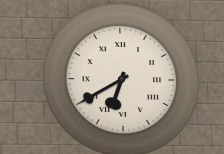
6.40
